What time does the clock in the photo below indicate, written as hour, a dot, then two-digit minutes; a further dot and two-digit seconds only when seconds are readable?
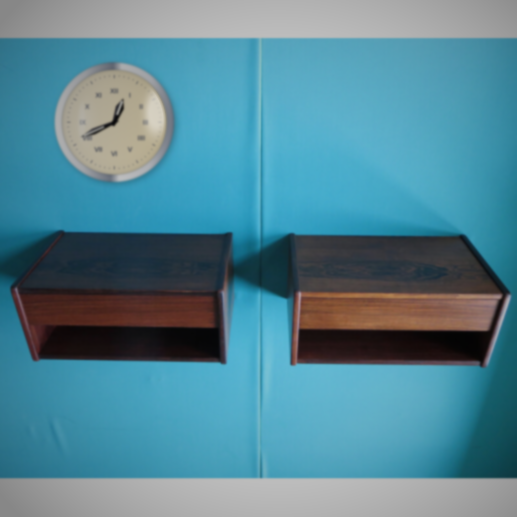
12.41
